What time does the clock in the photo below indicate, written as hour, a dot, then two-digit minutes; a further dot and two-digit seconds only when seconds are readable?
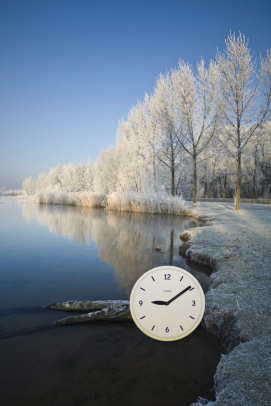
9.09
